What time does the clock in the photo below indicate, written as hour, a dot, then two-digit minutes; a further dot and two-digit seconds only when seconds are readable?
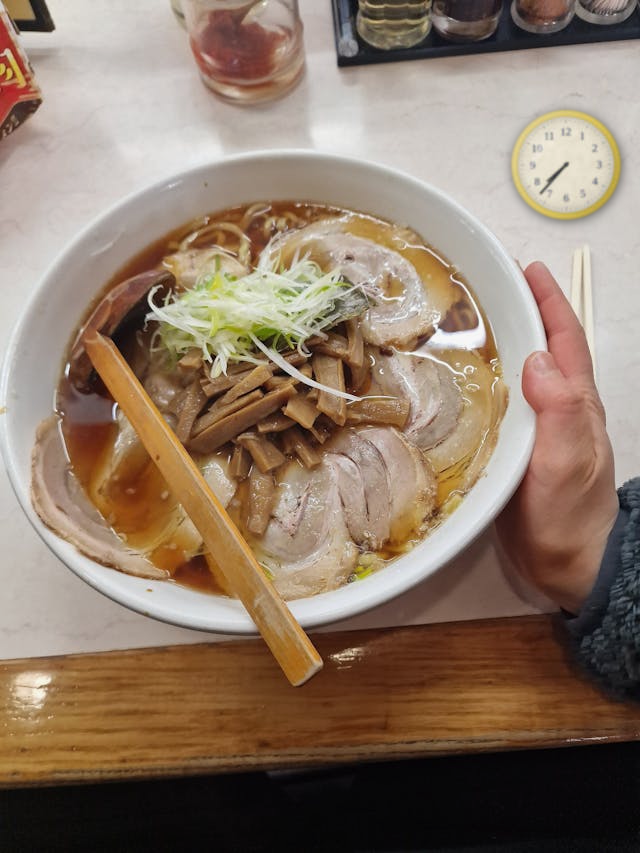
7.37
